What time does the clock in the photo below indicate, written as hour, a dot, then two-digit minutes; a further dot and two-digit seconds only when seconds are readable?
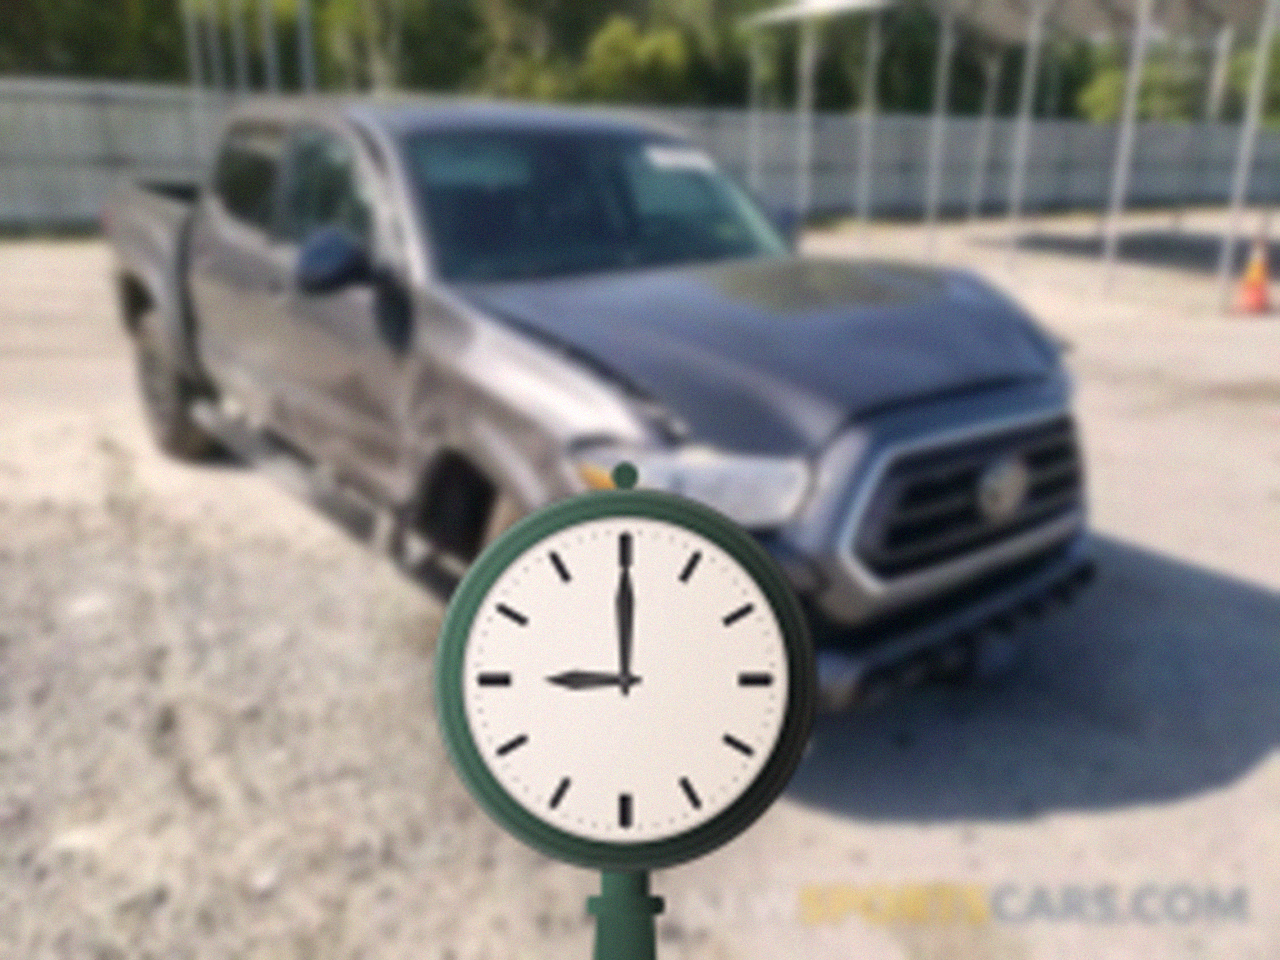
9.00
